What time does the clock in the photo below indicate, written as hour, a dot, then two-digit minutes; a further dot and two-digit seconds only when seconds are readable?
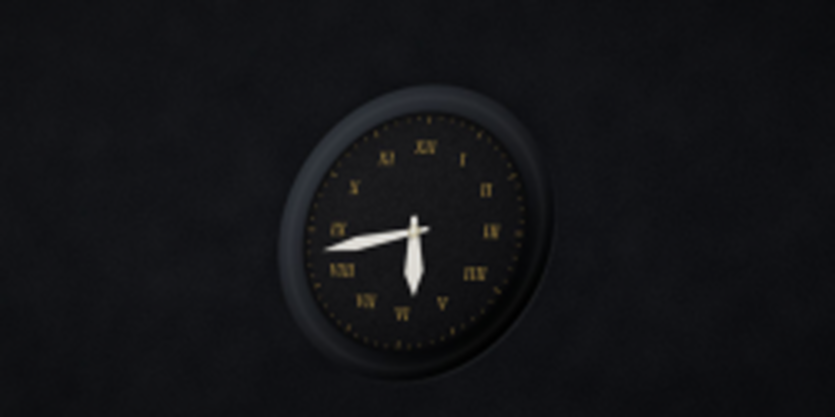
5.43
